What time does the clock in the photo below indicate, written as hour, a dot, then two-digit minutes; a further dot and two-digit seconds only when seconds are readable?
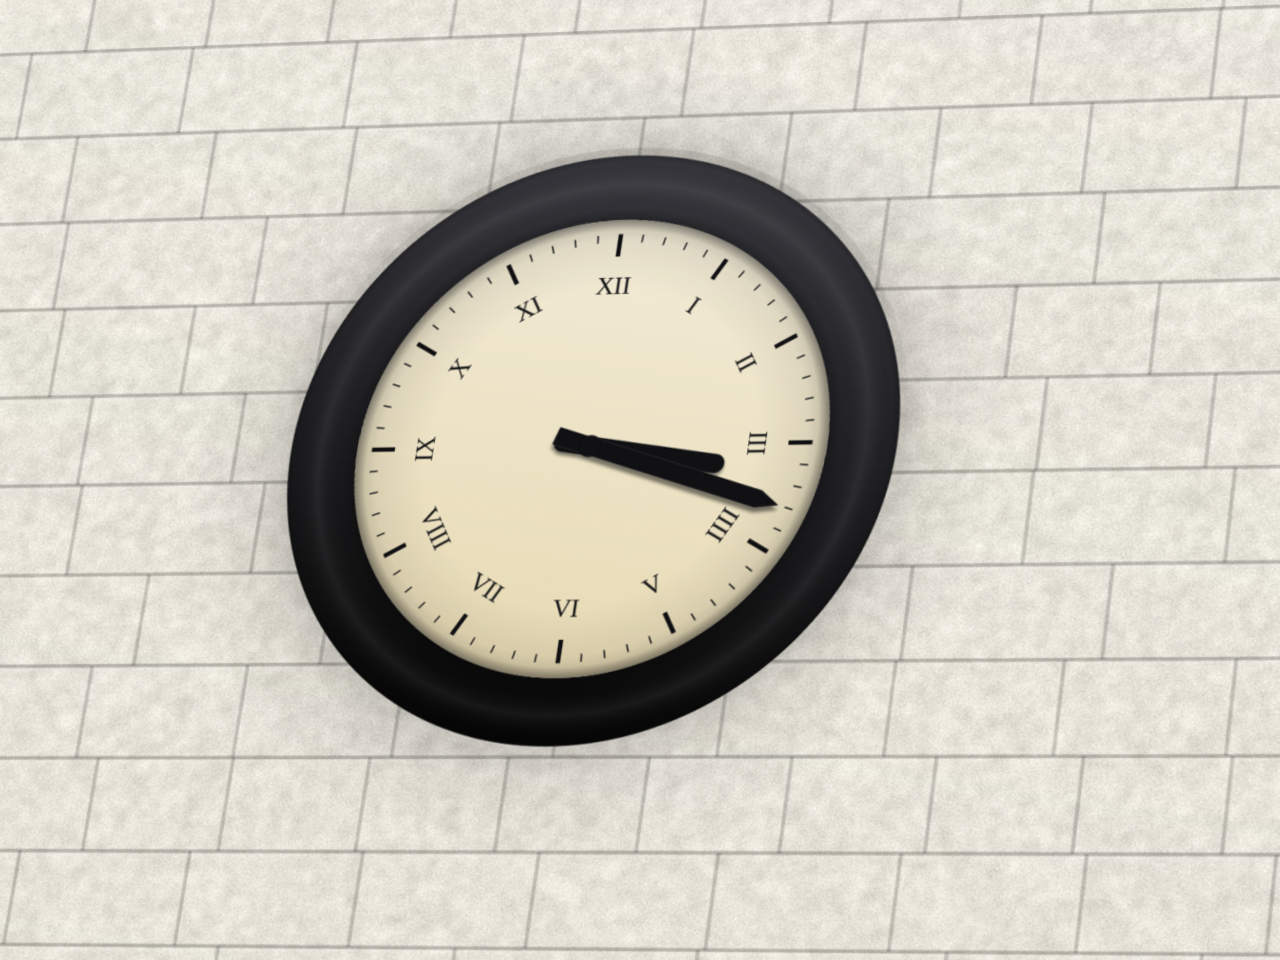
3.18
